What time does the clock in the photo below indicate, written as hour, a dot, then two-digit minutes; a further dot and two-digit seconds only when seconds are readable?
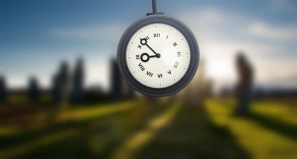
8.53
